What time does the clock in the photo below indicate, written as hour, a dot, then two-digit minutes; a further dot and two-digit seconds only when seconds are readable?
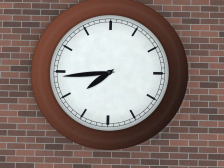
7.44
